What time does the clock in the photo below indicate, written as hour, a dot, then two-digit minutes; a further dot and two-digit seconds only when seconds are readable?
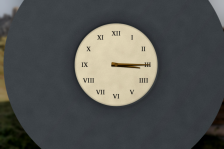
3.15
